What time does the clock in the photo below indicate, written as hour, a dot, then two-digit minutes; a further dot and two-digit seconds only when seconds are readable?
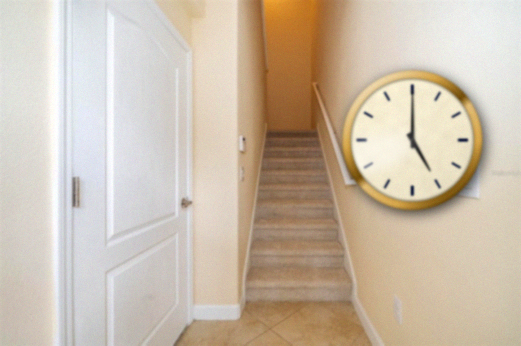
5.00
